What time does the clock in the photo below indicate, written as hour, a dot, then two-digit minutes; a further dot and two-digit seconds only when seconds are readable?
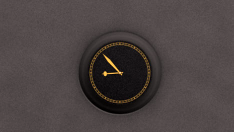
8.53
